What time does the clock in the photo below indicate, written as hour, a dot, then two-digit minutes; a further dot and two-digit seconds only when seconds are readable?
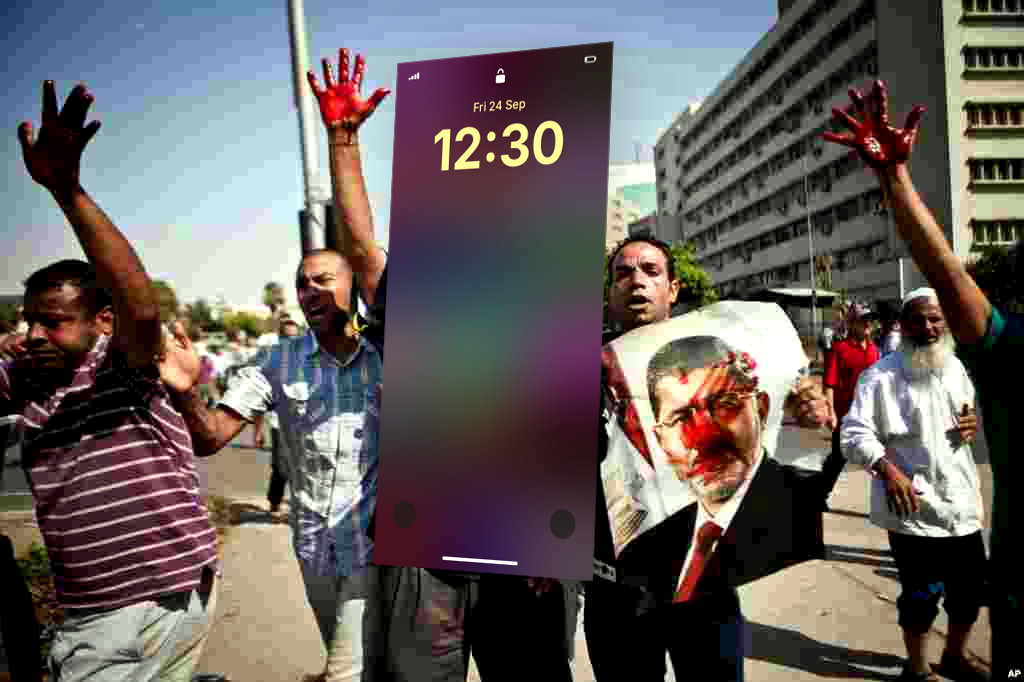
12.30
